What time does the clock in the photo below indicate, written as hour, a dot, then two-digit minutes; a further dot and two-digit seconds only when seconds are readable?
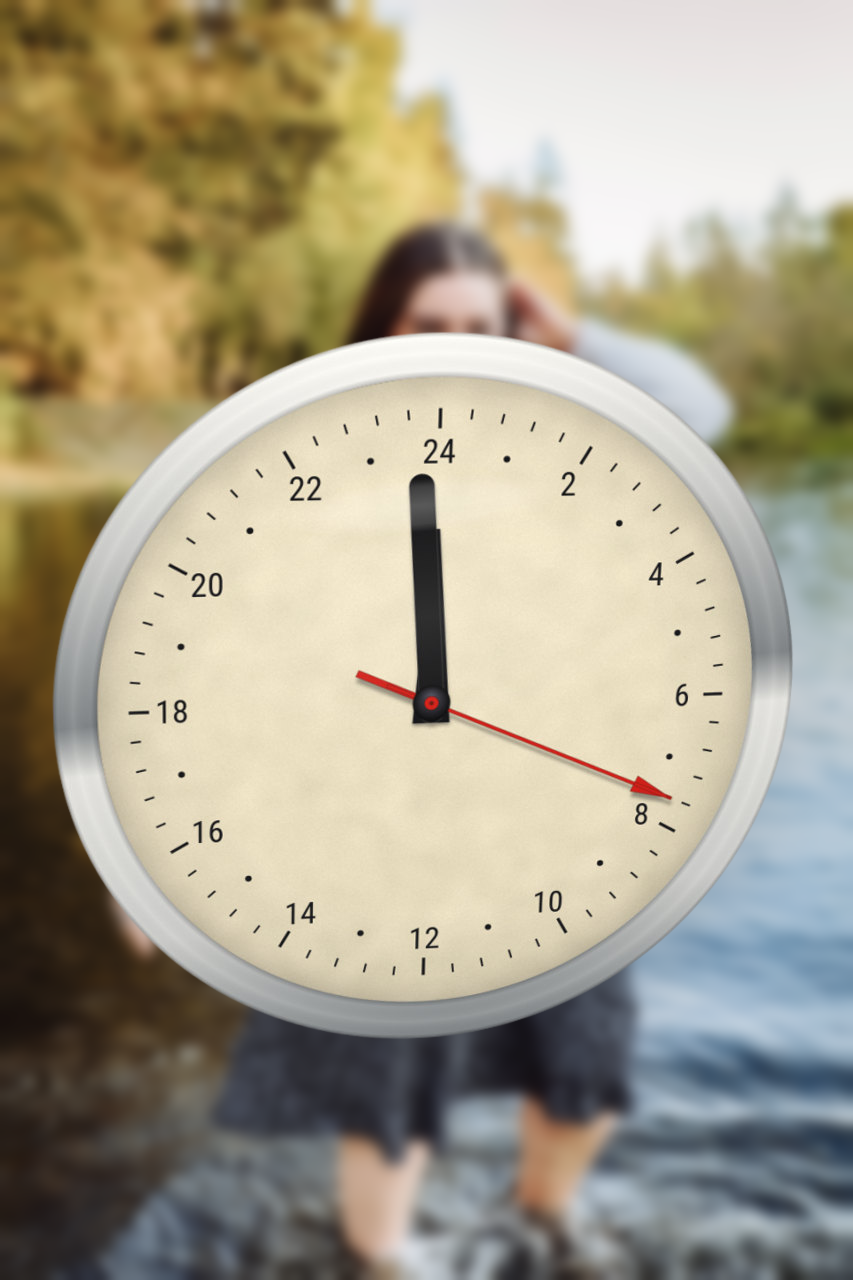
23.59.19
